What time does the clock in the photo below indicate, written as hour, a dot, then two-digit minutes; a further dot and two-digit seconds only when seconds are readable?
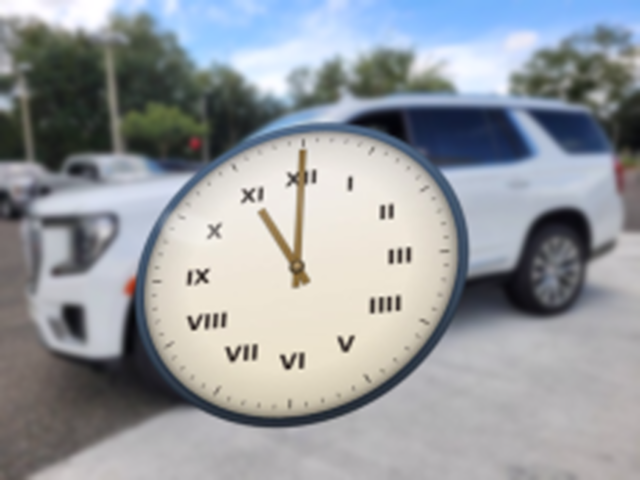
11.00
